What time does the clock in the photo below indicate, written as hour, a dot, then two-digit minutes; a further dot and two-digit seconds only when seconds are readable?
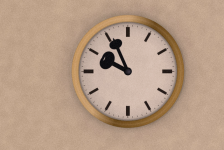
9.56
